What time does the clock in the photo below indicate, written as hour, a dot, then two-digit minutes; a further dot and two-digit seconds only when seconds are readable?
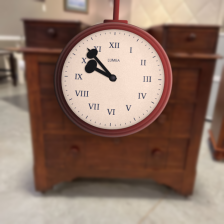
9.53
